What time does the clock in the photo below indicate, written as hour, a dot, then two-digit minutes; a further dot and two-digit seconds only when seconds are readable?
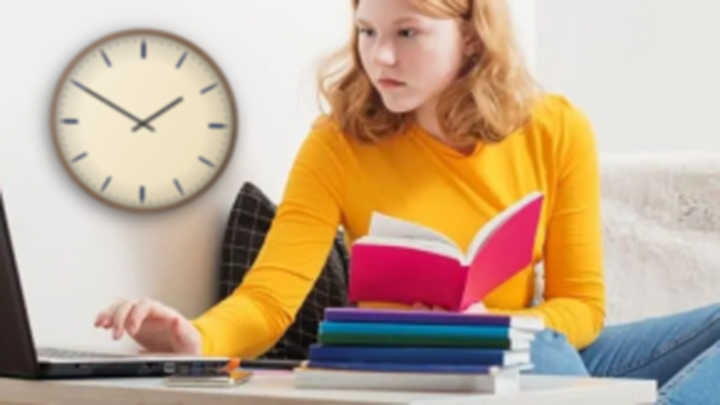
1.50
